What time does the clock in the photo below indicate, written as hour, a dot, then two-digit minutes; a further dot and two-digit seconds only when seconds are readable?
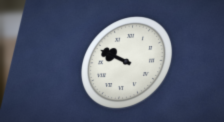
9.49
